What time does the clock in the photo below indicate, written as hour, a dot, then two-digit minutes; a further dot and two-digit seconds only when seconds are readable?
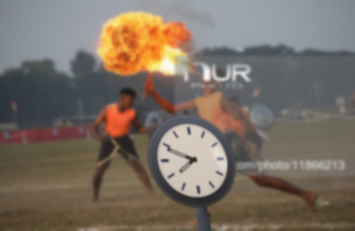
7.49
